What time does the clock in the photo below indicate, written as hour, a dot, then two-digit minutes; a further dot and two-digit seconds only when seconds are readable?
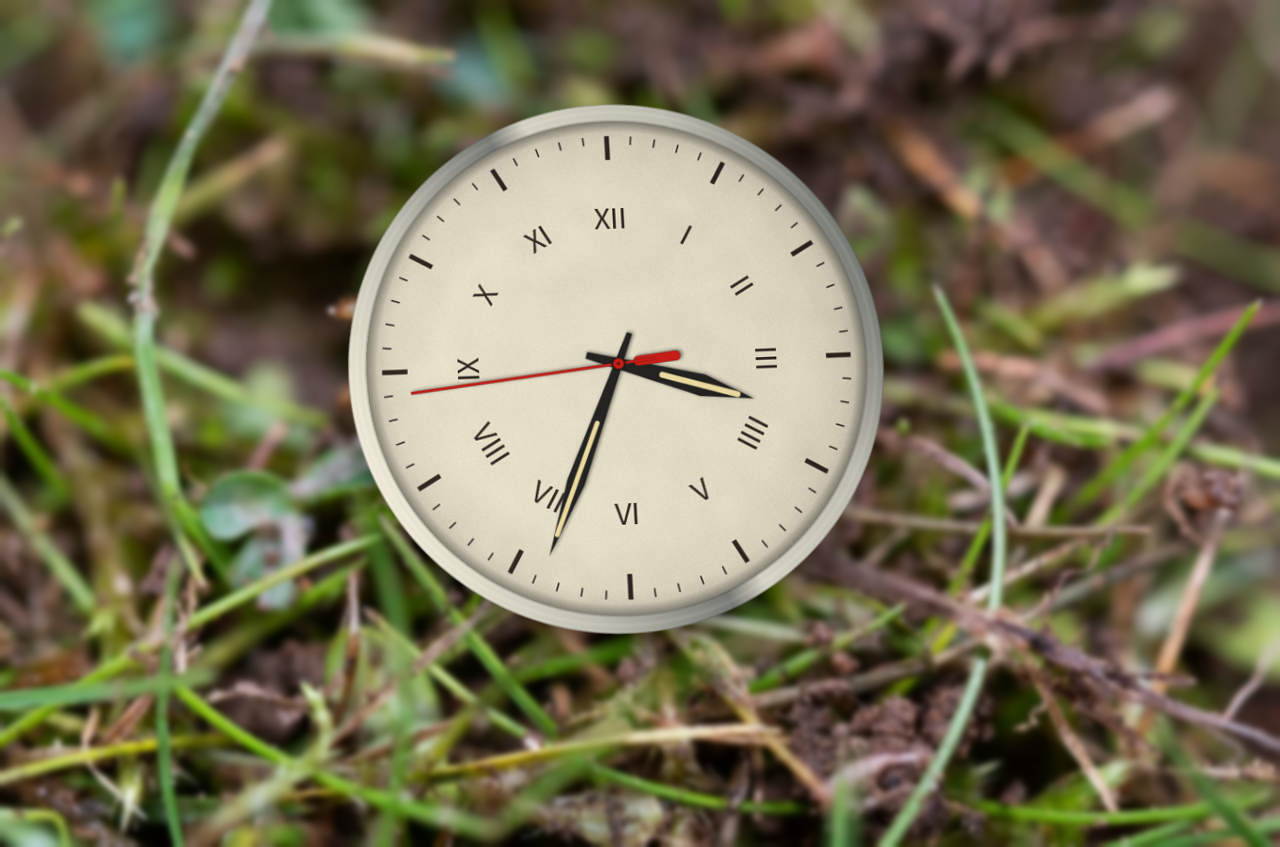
3.33.44
